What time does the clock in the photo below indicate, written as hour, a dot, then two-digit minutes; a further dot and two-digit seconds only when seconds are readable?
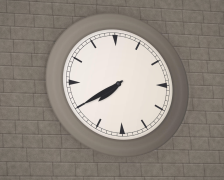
7.40
